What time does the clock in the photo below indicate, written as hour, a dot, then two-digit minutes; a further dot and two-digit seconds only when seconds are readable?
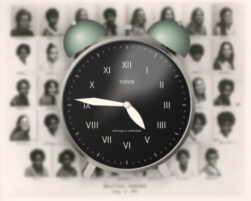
4.46
